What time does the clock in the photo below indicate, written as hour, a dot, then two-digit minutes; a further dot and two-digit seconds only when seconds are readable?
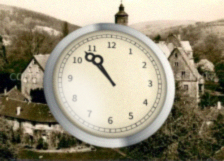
10.53
